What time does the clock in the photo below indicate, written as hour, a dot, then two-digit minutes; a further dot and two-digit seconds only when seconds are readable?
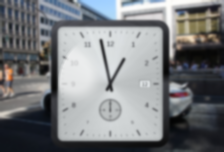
12.58
